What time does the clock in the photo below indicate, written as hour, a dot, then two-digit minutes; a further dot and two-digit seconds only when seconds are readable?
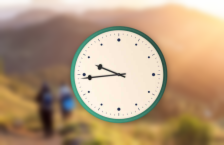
9.44
